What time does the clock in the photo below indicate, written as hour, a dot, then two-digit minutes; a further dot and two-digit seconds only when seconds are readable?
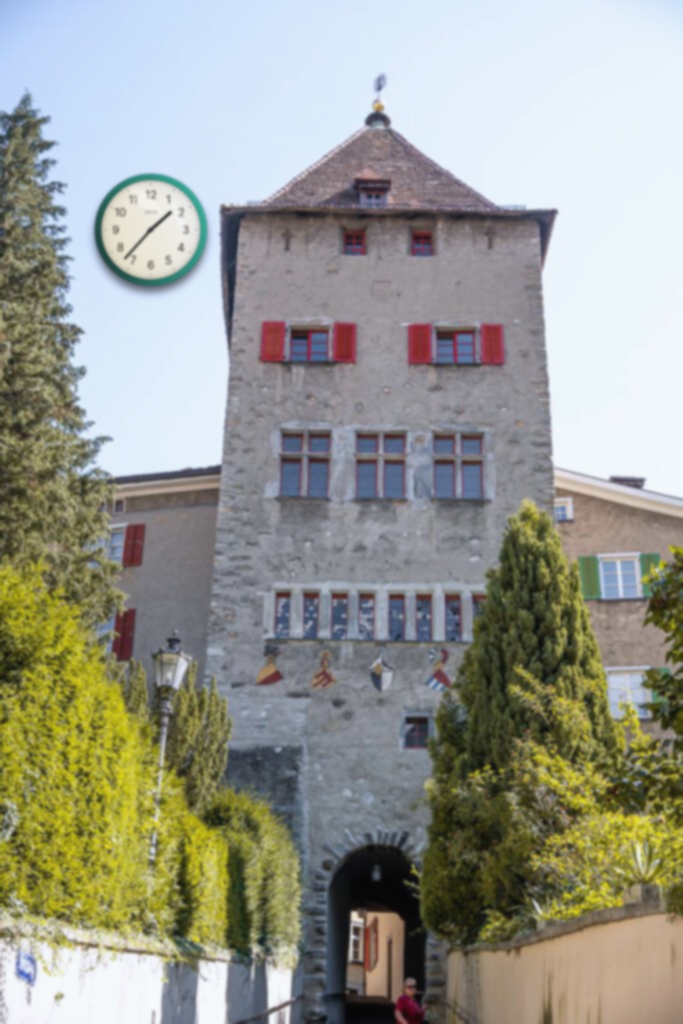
1.37
